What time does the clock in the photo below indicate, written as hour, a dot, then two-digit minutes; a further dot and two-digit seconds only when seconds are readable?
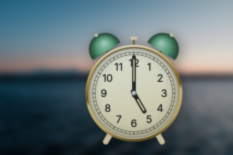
5.00
